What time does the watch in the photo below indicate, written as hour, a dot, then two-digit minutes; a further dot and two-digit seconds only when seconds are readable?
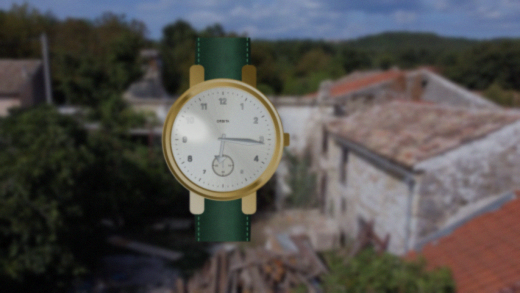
6.16
